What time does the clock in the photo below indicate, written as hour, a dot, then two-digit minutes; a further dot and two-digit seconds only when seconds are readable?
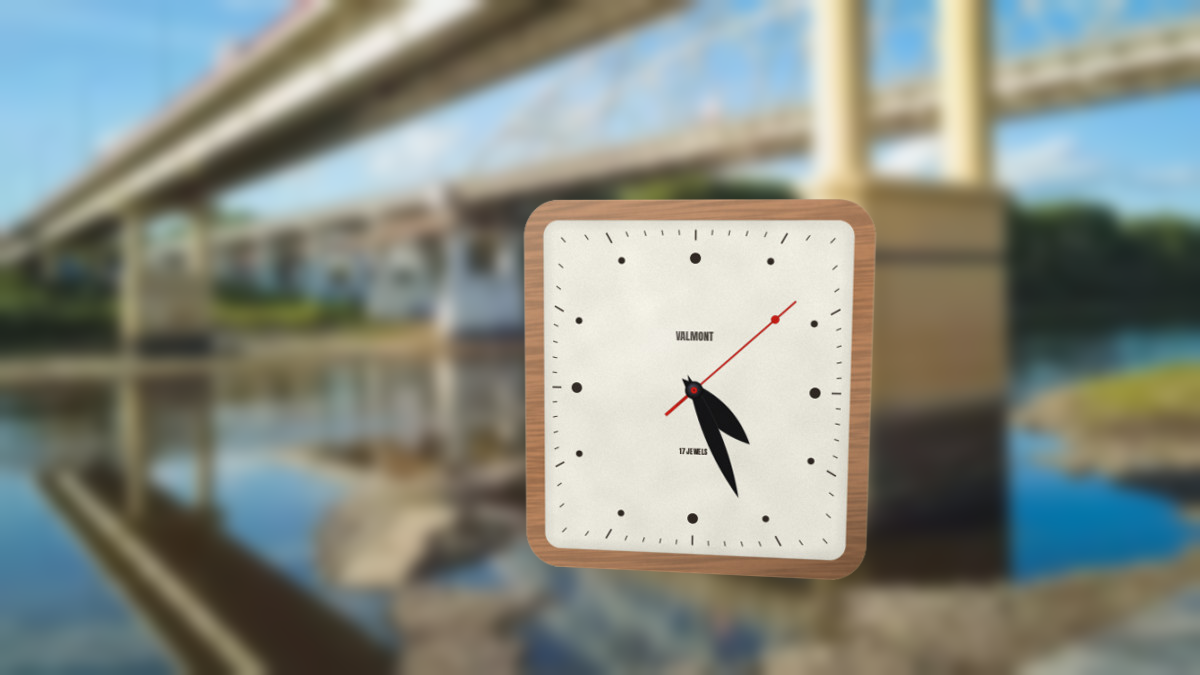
4.26.08
